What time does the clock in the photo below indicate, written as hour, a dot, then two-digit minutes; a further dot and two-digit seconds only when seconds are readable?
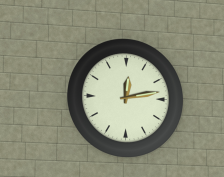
12.13
